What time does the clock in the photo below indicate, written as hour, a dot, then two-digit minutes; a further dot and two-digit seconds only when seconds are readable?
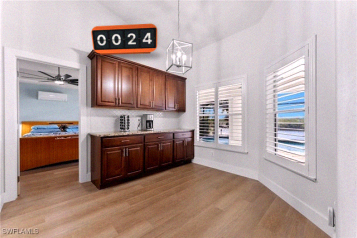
0.24
